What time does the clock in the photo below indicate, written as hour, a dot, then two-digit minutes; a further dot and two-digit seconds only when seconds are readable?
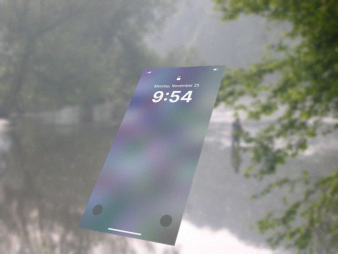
9.54
